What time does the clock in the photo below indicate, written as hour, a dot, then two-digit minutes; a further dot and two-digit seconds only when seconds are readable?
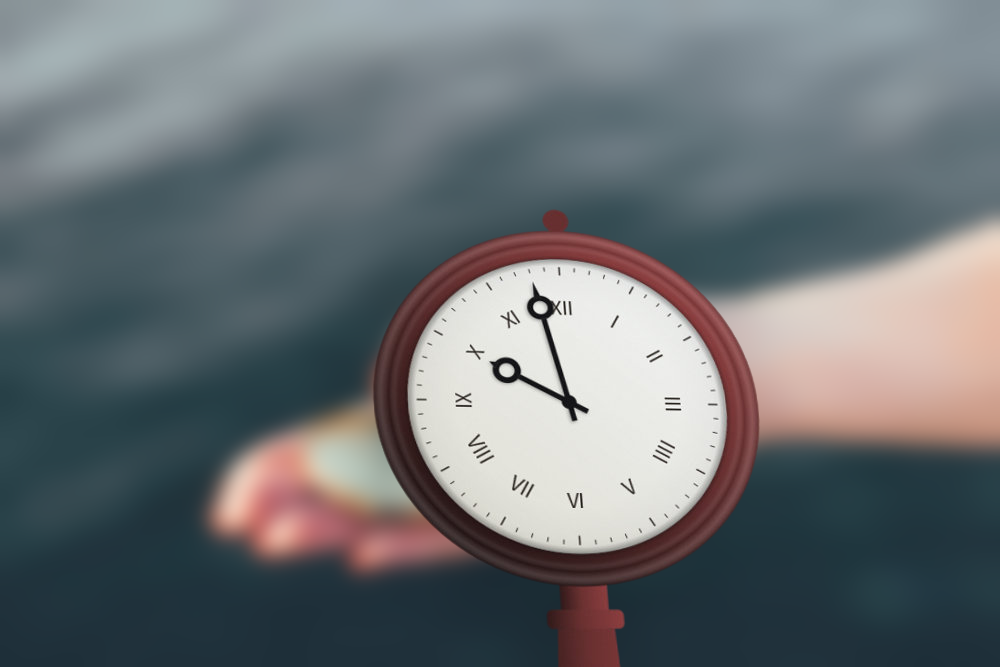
9.58
